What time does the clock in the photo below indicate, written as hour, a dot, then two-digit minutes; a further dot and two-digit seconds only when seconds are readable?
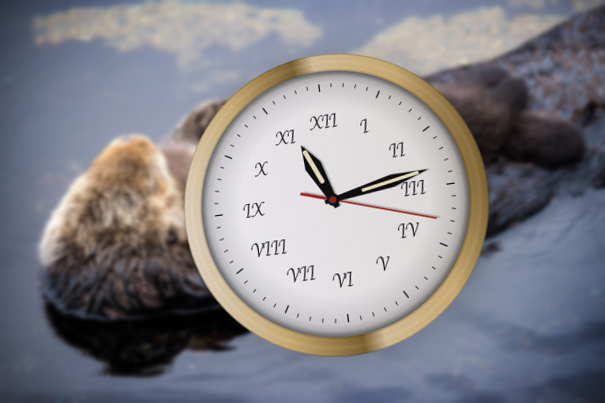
11.13.18
